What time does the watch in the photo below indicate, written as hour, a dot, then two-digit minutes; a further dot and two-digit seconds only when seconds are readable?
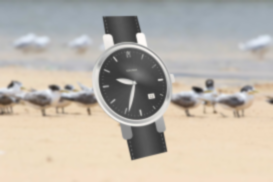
9.34
